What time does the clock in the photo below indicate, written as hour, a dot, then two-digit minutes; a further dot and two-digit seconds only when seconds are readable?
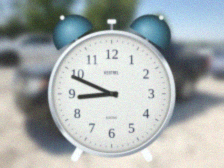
8.49
